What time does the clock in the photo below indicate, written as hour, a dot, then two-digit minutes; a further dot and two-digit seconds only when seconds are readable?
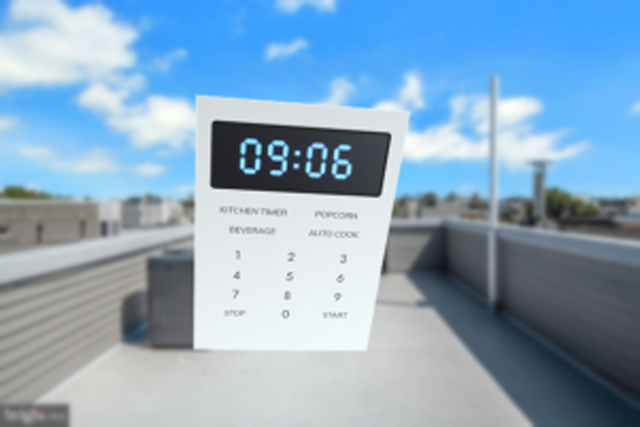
9.06
